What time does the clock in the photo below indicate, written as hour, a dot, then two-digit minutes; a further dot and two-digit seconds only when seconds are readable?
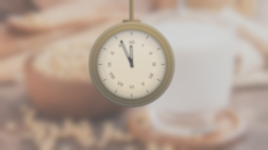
11.56
